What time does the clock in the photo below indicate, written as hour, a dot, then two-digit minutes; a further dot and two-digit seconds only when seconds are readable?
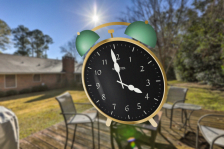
3.59
